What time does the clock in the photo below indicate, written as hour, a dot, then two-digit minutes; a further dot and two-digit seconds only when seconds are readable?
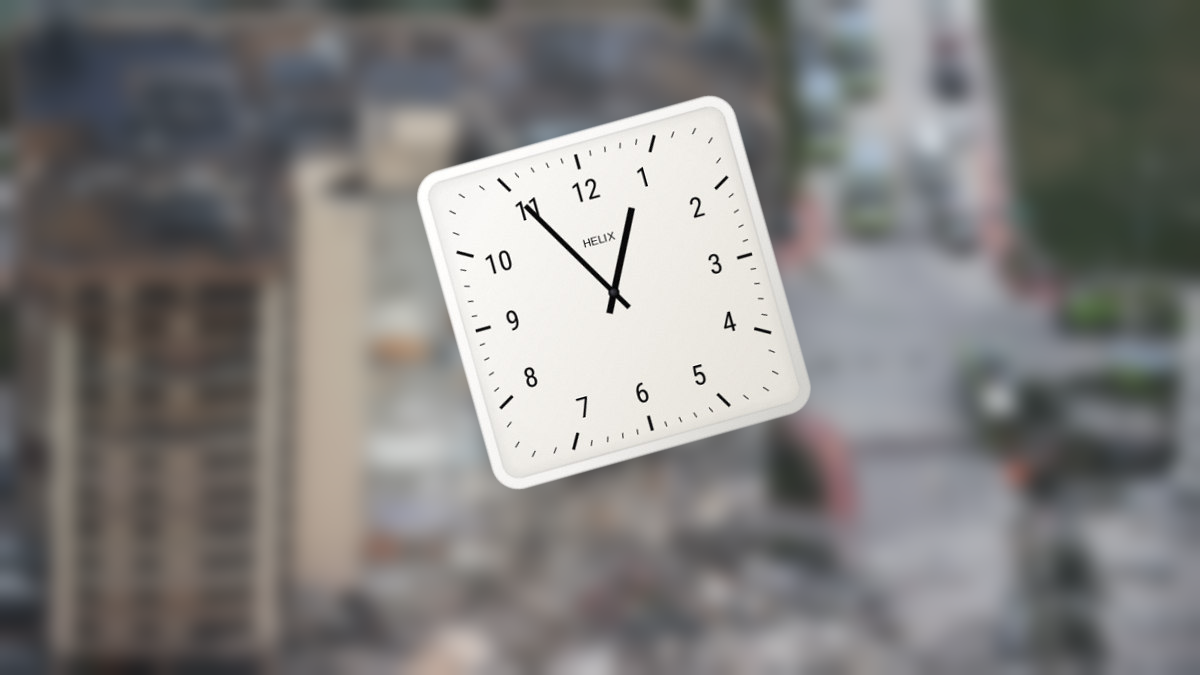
12.55
